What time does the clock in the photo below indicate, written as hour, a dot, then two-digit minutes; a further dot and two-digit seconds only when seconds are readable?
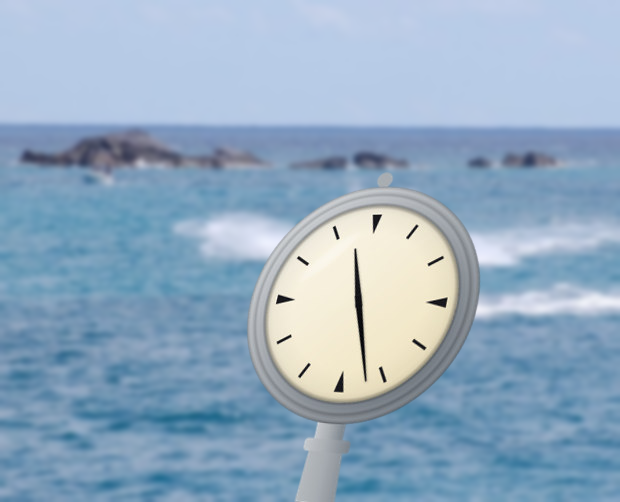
11.27
